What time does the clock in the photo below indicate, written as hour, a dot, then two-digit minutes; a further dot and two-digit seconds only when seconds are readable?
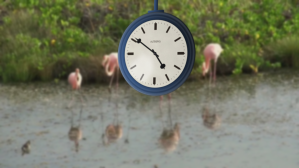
4.51
